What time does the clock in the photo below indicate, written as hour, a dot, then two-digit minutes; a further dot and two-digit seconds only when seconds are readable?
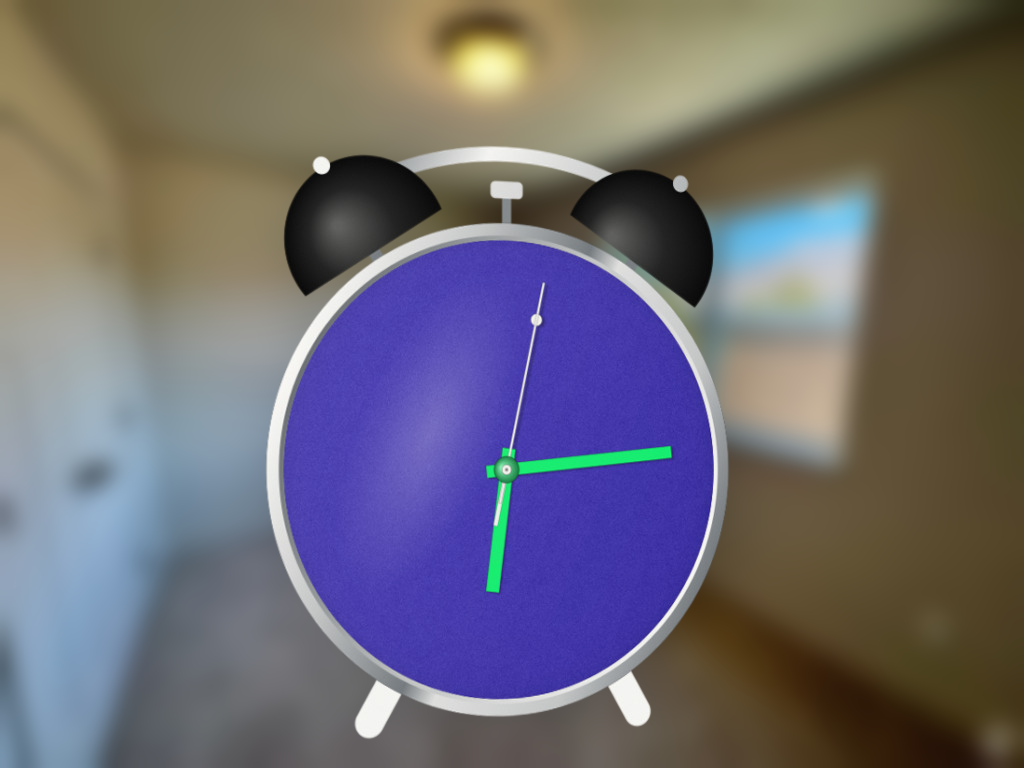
6.14.02
